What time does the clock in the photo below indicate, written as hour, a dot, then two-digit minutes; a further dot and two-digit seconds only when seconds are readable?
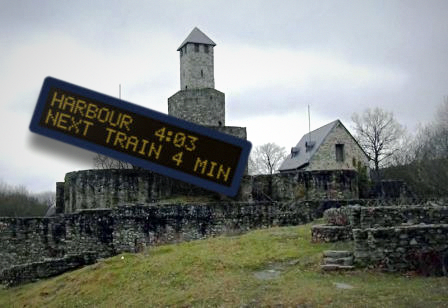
4.03
